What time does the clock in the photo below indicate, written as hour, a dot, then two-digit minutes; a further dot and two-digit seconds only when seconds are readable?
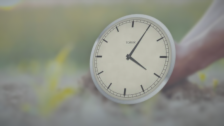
4.05
